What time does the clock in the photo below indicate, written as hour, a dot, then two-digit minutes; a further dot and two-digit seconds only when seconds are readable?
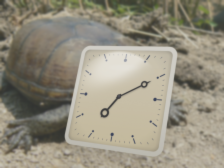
7.10
